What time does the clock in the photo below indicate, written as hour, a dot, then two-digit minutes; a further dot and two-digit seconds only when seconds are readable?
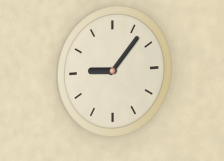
9.07
